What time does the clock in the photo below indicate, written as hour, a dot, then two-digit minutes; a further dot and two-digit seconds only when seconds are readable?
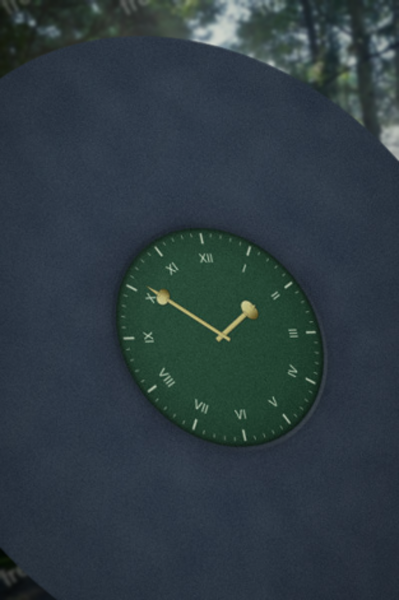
1.51
